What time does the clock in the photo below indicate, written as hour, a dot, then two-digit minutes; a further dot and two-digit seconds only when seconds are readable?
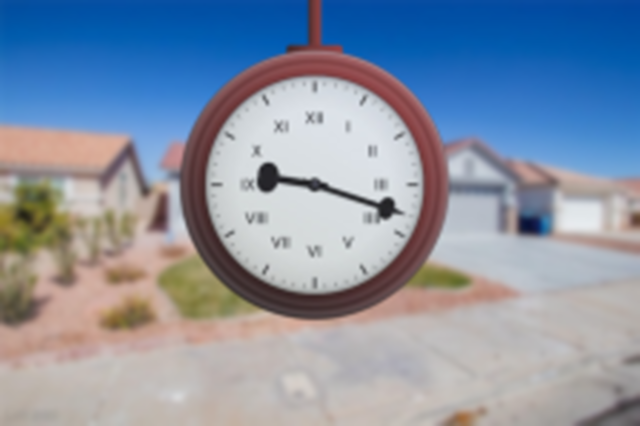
9.18
